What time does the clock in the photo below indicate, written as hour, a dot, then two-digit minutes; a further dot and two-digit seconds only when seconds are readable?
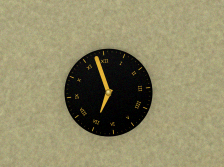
6.58
